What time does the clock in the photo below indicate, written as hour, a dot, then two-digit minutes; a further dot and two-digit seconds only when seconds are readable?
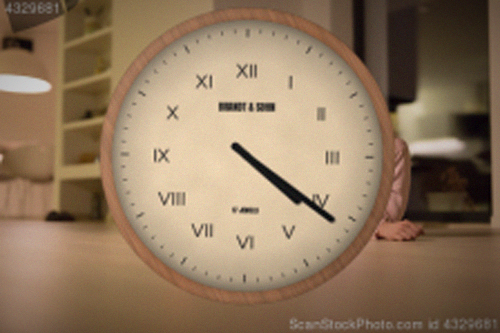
4.21
